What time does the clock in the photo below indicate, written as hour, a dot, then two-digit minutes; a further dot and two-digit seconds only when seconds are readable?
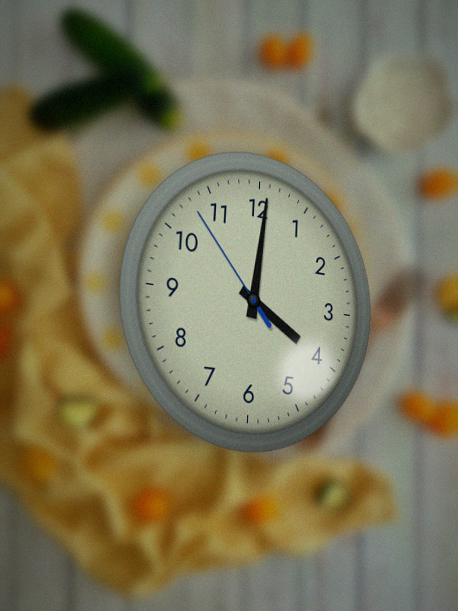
4.00.53
